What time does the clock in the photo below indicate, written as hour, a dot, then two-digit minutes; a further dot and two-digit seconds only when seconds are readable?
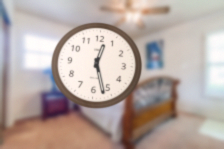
12.27
